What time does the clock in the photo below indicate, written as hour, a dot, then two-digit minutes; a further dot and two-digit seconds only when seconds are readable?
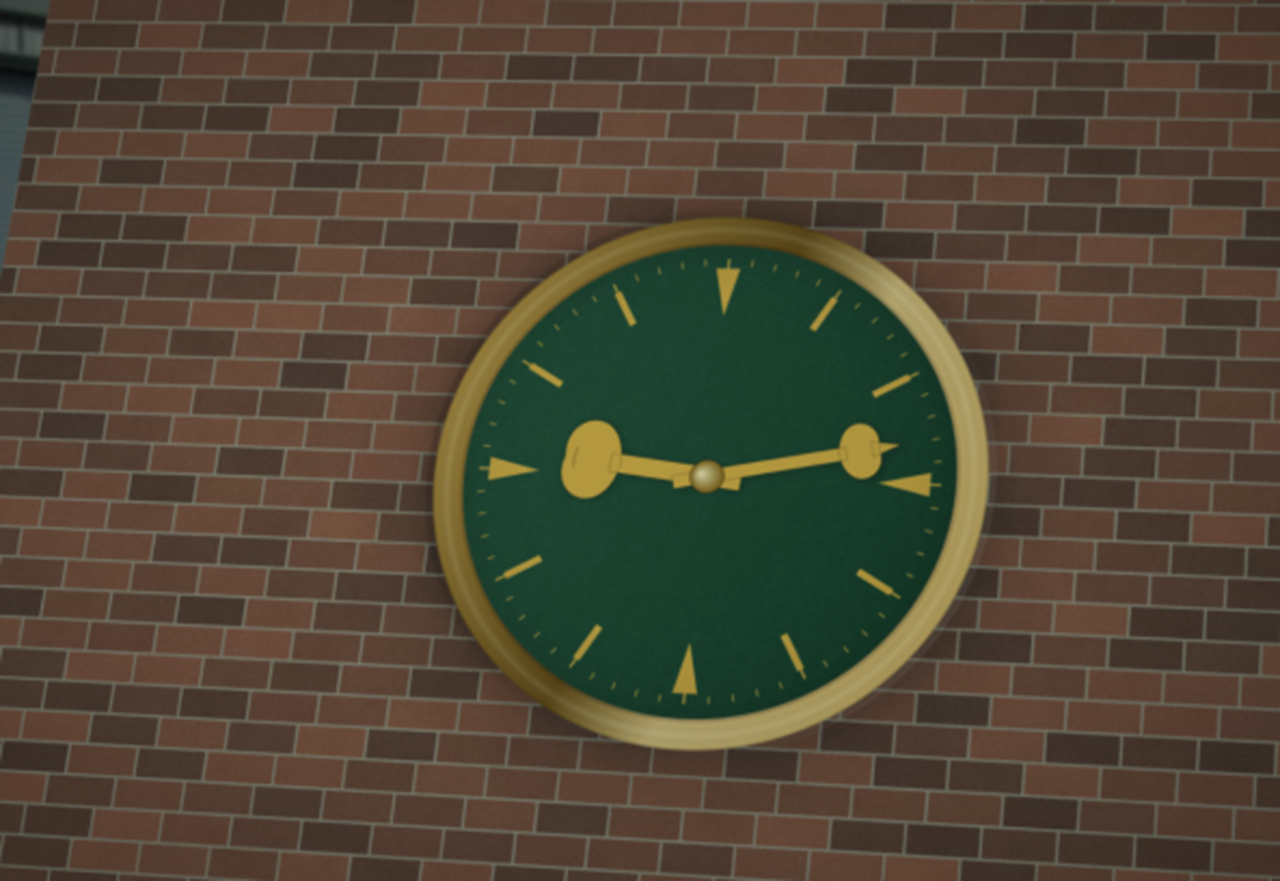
9.13
